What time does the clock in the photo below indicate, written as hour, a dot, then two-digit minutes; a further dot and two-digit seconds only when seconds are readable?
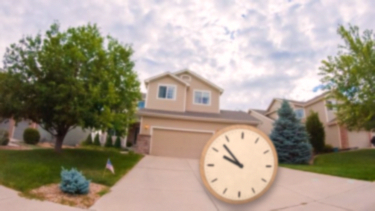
9.53
